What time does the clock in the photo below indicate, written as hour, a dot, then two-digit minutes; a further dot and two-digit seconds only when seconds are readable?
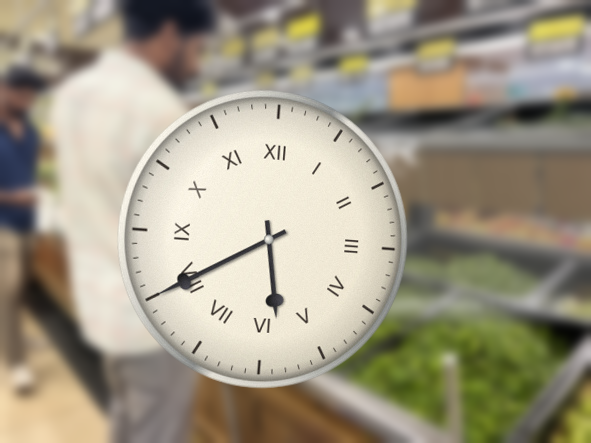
5.40
